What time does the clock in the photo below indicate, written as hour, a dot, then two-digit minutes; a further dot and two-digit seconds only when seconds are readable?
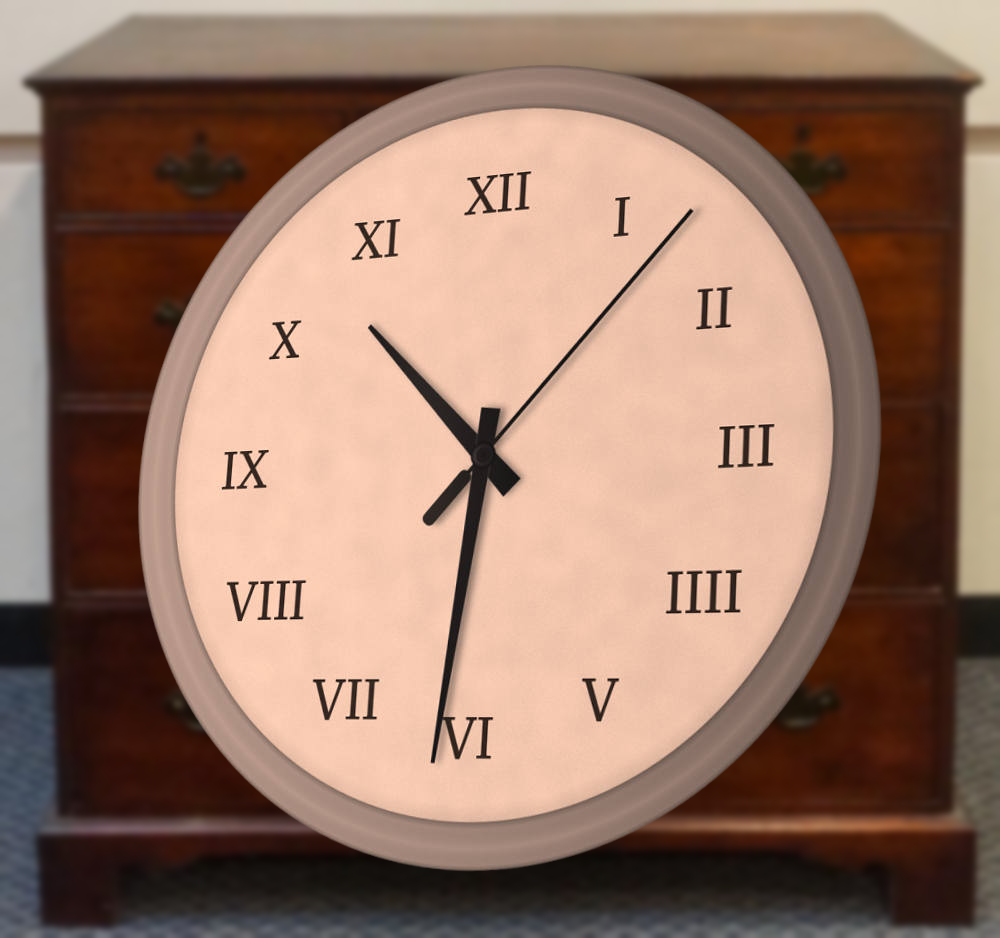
10.31.07
